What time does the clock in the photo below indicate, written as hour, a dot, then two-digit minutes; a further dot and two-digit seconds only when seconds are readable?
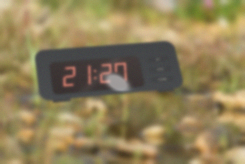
21.27
